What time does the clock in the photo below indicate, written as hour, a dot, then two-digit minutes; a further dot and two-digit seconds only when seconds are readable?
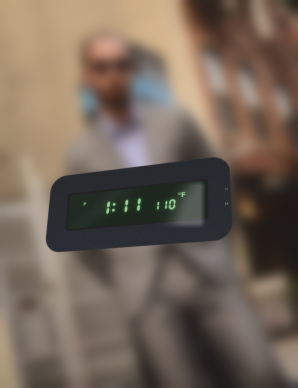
1.11
